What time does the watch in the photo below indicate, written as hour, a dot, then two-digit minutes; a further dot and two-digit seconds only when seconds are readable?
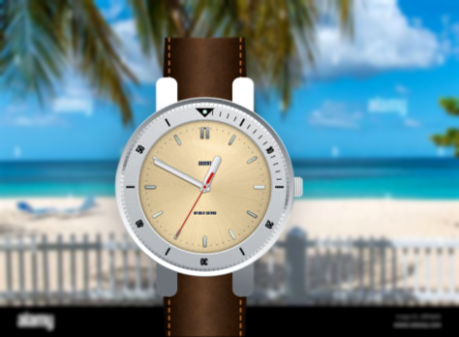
12.49.35
